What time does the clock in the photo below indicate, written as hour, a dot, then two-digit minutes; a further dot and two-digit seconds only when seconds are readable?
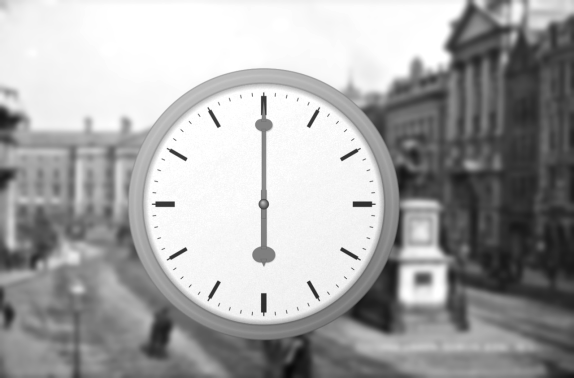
6.00
